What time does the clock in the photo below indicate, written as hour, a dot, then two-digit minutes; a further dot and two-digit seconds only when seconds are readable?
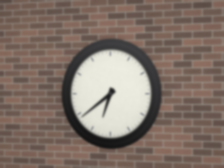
6.39
